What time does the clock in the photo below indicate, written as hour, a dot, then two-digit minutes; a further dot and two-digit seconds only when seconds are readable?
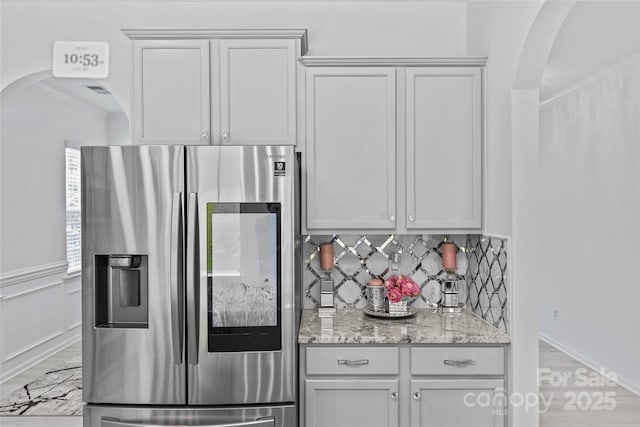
10.53
